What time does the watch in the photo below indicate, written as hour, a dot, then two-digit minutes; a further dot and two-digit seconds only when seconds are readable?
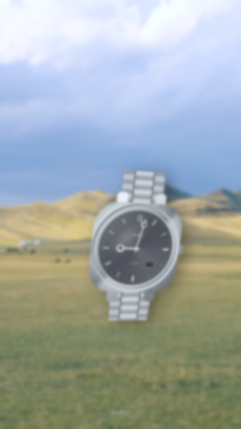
9.02
